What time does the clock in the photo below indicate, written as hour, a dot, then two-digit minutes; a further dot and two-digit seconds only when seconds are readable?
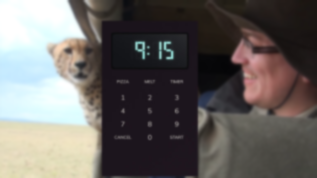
9.15
